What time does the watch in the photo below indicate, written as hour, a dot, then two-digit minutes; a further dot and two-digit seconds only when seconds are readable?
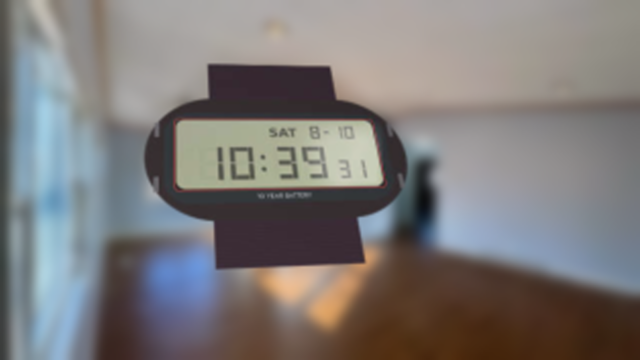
10.39.31
